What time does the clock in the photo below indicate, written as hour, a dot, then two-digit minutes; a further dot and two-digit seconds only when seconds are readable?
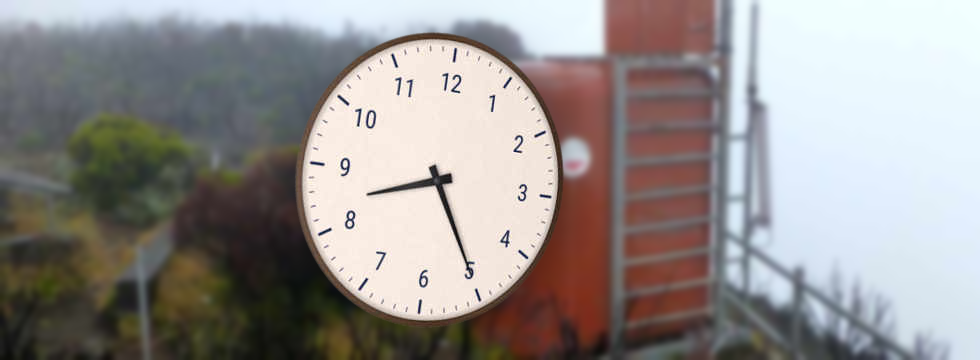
8.25
